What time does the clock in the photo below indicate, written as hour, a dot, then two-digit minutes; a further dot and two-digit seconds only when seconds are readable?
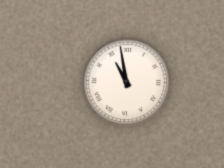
10.58
